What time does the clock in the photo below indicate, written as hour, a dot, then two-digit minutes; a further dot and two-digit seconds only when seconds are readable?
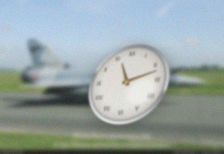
11.12
